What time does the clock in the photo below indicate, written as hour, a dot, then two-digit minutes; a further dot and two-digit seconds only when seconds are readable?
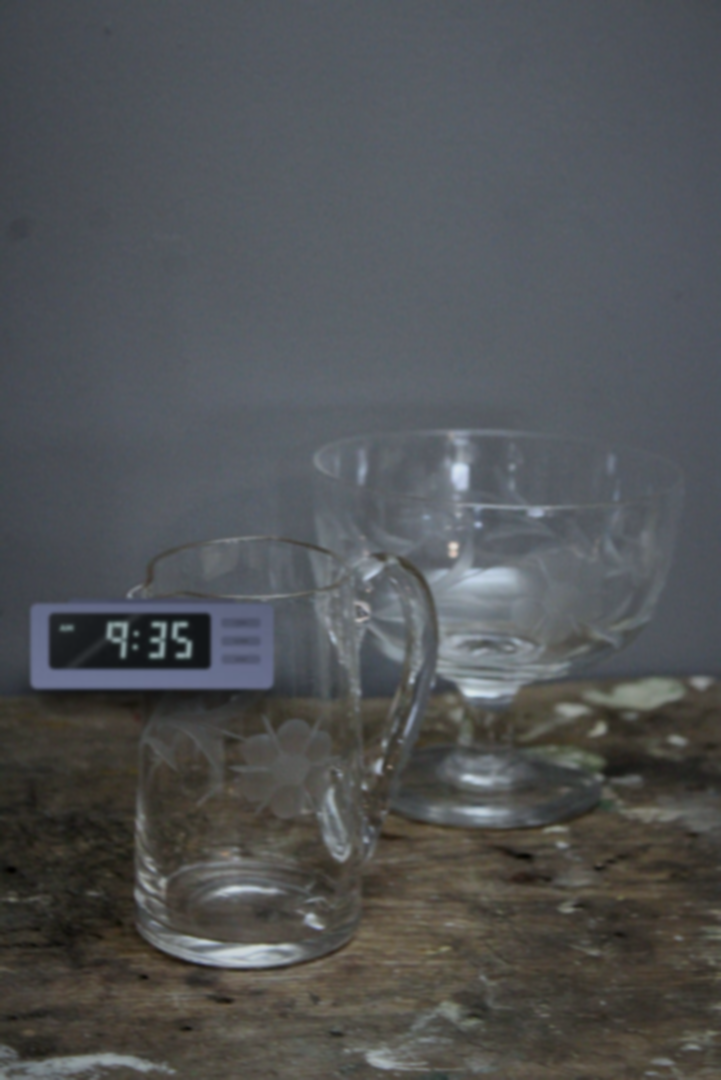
9.35
